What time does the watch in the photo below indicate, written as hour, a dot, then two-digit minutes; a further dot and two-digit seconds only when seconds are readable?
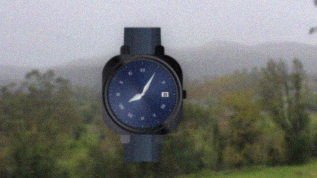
8.05
